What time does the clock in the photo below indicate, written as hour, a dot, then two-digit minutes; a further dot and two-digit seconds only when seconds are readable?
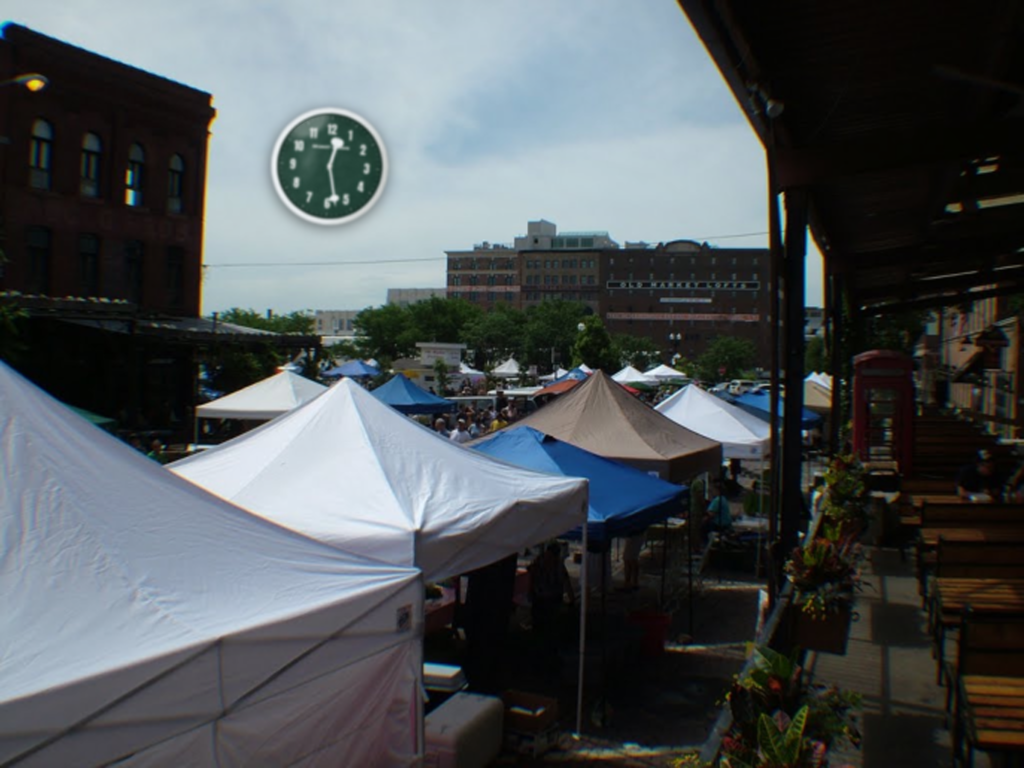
12.28
